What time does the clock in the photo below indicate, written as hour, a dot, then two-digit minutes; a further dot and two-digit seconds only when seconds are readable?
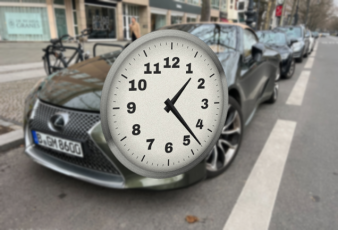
1.23
